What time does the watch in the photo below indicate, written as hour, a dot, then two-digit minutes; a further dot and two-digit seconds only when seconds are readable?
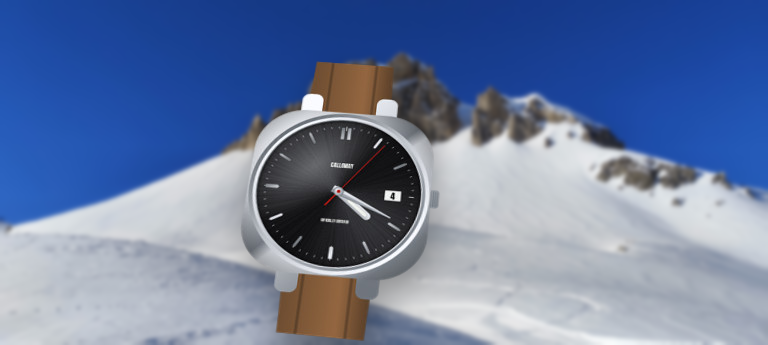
4.19.06
